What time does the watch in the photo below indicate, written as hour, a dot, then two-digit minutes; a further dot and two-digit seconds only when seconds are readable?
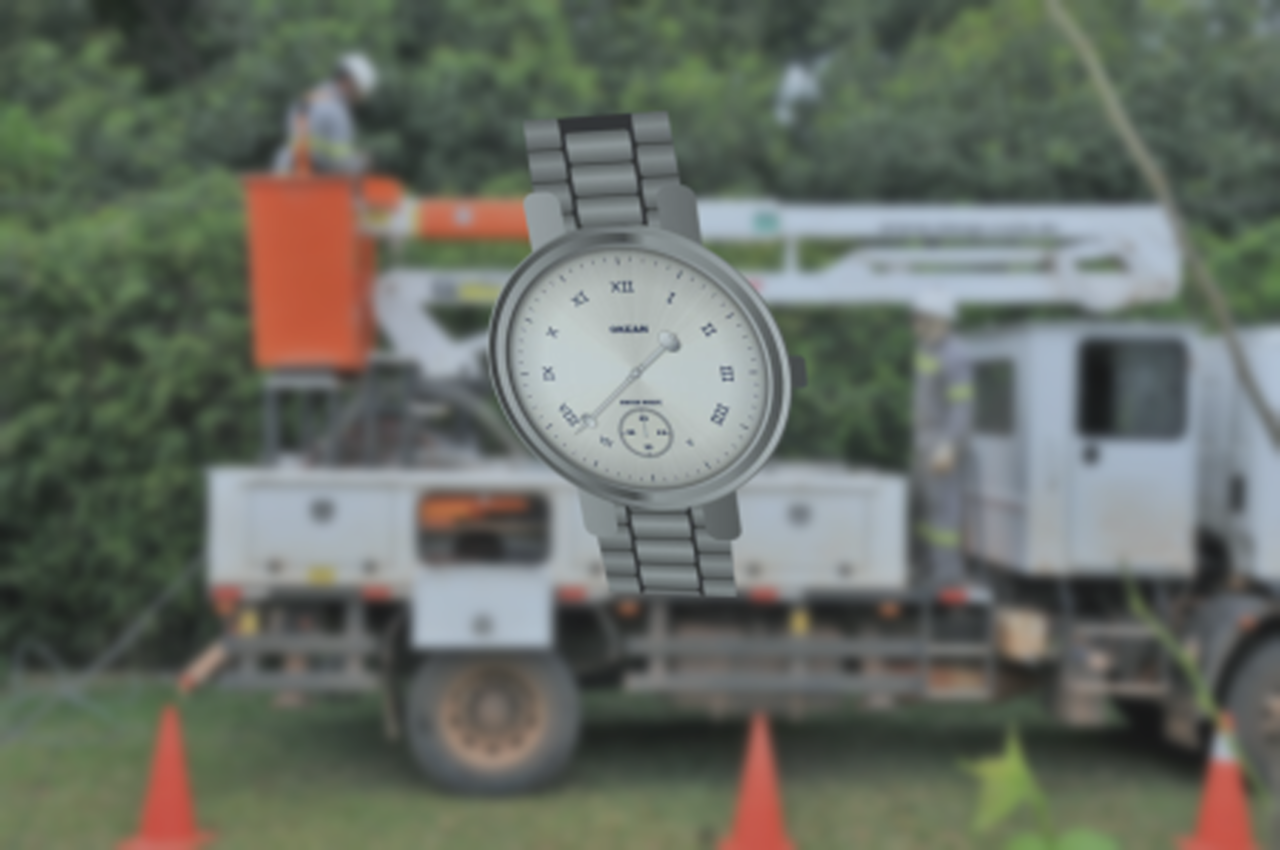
1.38
